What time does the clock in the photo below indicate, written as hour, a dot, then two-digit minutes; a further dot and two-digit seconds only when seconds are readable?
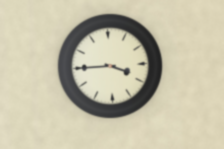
3.45
